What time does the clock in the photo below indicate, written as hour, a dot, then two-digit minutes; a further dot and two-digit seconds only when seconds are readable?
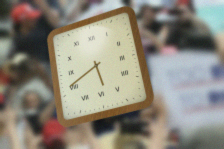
5.41
